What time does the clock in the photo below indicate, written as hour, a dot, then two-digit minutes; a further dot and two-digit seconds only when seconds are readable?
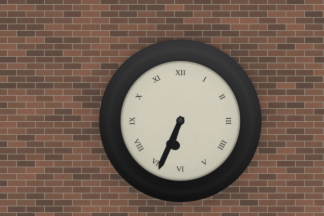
6.34
